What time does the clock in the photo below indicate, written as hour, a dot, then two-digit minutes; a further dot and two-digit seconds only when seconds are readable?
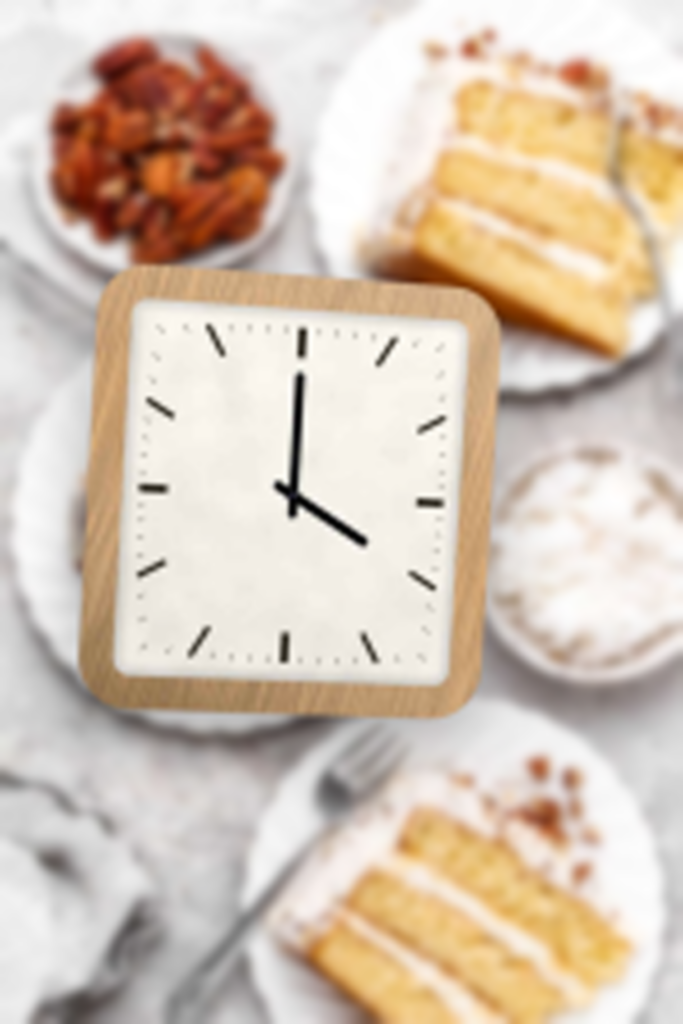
4.00
